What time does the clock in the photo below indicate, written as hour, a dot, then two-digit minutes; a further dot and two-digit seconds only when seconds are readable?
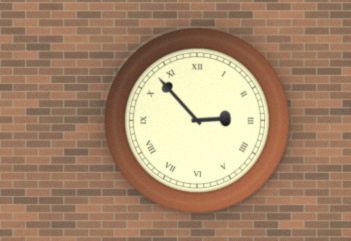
2.53
